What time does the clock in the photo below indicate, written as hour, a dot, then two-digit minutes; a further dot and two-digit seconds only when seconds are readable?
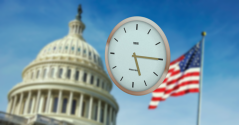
5.15
